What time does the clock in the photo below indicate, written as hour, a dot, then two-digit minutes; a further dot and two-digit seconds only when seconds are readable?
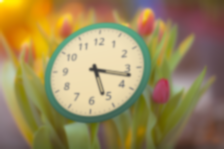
5.17
